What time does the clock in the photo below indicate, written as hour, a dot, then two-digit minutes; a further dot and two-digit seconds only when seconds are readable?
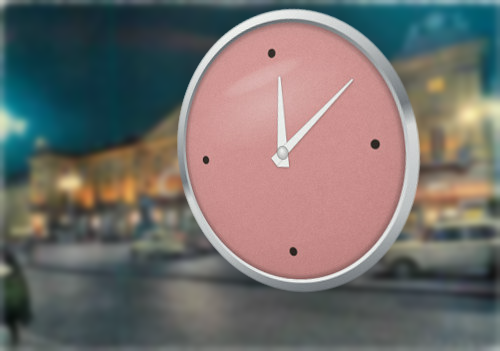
12.09
